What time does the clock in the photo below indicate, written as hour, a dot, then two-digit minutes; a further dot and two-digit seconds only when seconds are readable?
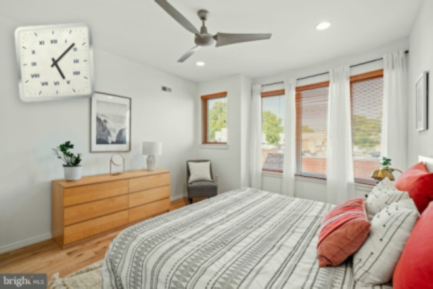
5.08
